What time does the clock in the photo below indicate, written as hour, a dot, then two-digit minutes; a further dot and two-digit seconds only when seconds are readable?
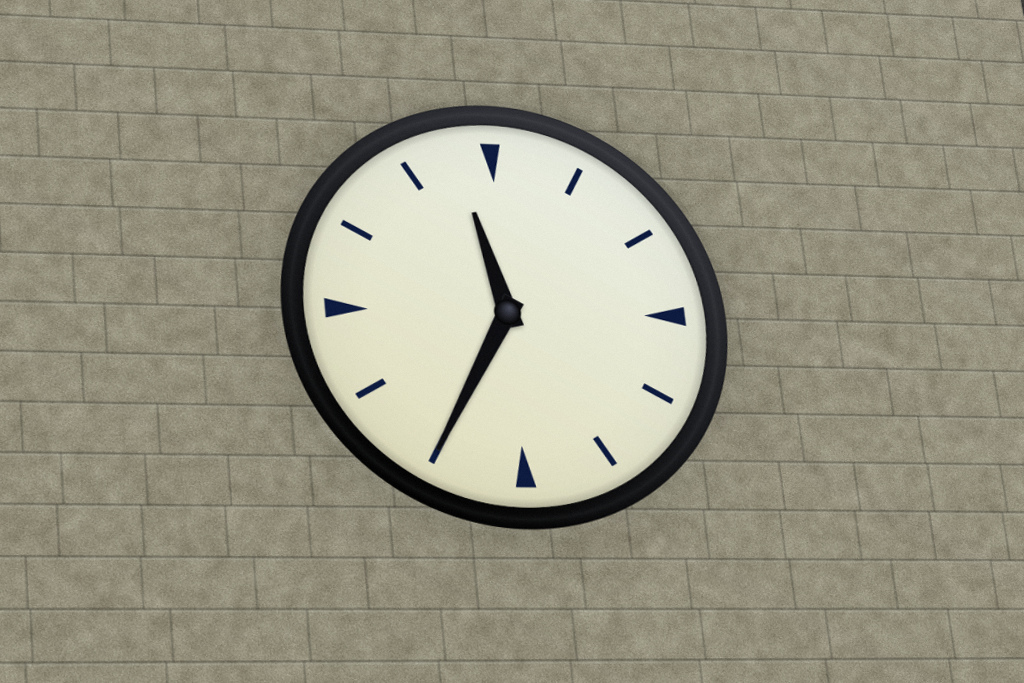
11.35
